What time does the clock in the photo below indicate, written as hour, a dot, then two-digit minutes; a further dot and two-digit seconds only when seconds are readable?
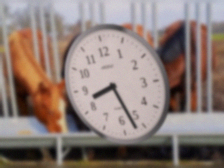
8.27
